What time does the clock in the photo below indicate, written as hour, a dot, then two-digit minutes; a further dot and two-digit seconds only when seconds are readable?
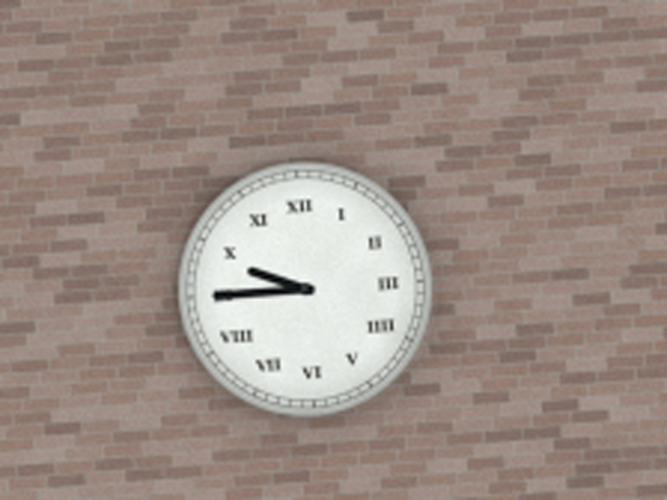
9.45
